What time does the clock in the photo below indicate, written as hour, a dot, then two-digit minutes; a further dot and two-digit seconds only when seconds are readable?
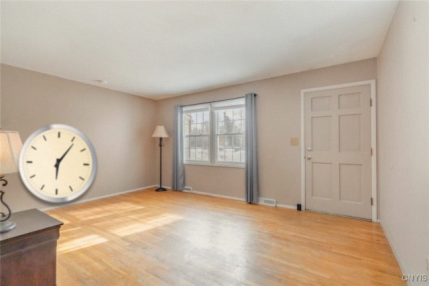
6.06
